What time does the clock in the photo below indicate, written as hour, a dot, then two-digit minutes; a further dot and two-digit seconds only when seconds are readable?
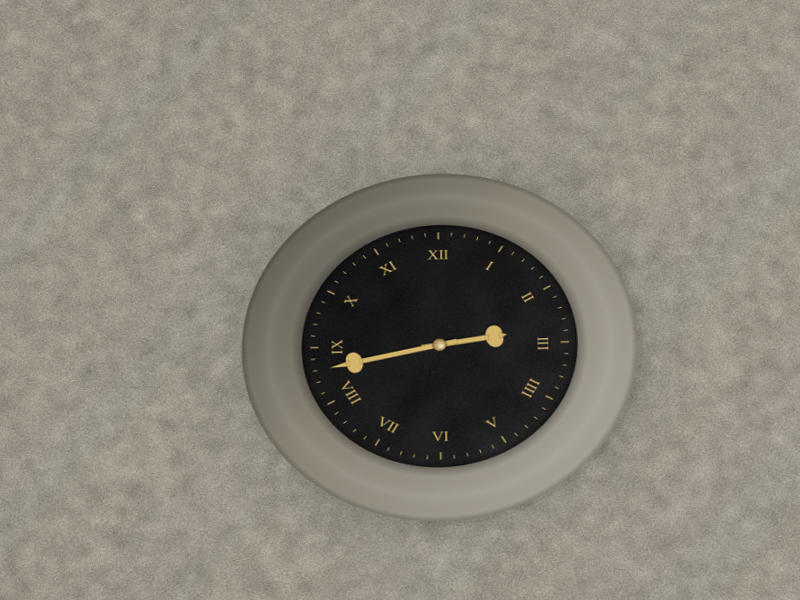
2.43
